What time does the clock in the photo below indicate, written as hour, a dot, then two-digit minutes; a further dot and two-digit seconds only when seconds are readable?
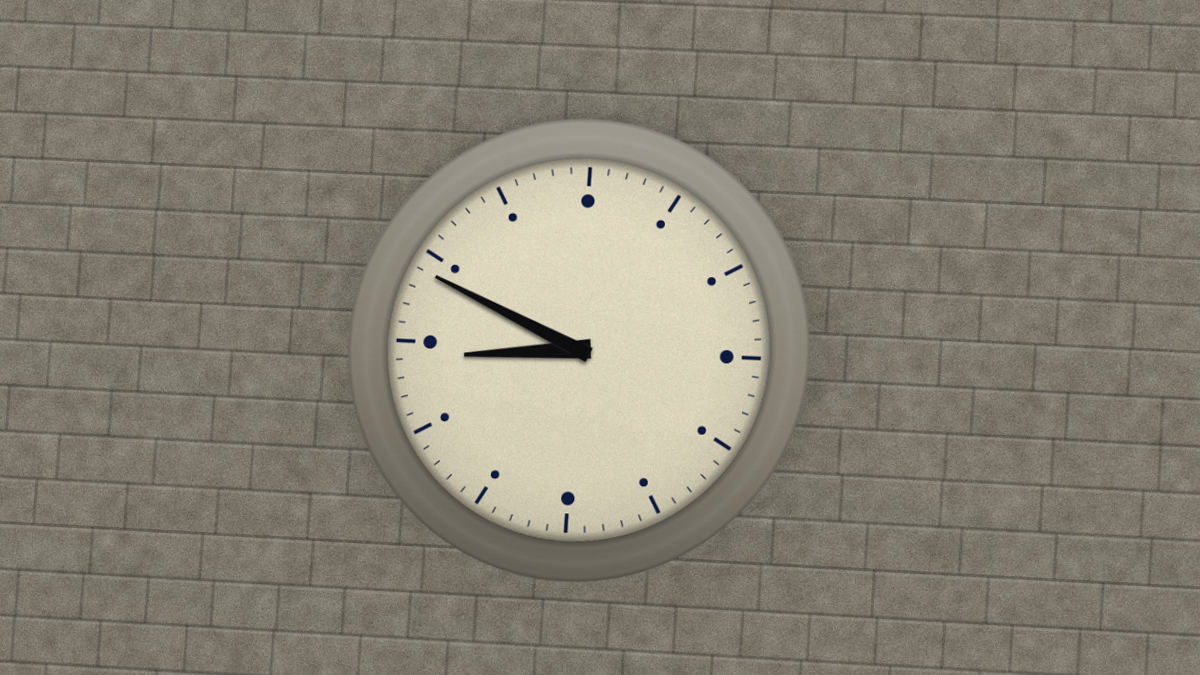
8.49
